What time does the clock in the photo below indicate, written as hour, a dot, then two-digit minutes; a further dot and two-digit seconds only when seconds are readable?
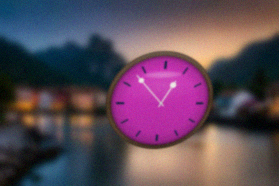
12.53
